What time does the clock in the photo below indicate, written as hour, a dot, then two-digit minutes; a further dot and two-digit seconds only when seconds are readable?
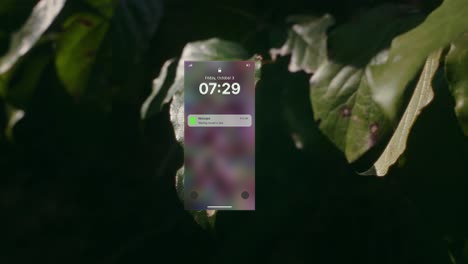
7.29
